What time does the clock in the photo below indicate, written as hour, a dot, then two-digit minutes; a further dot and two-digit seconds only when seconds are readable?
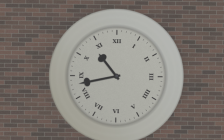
10.43
